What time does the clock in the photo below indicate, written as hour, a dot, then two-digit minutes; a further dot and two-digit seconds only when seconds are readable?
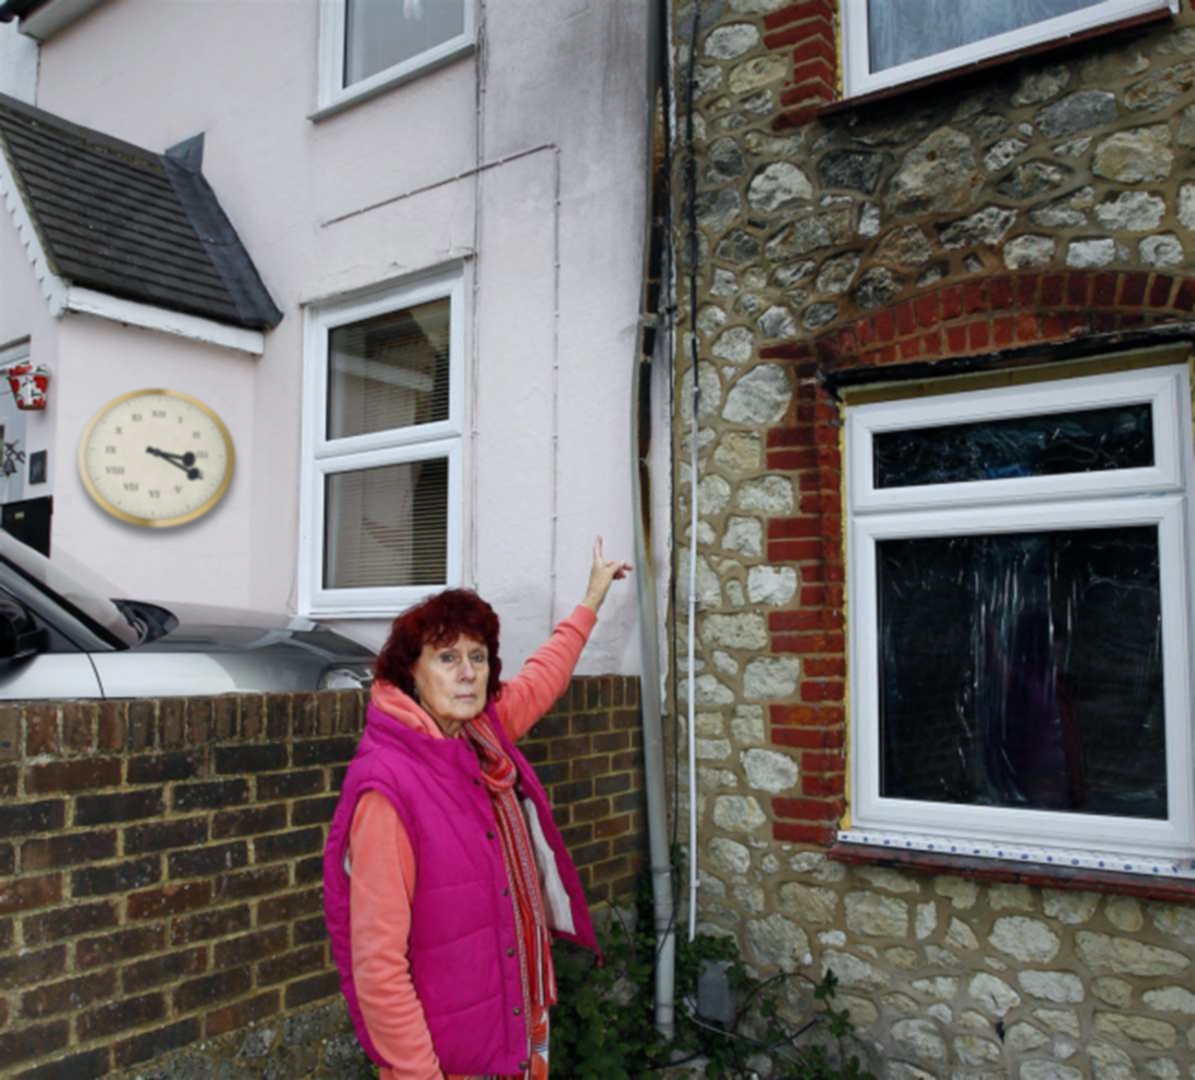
3.20
